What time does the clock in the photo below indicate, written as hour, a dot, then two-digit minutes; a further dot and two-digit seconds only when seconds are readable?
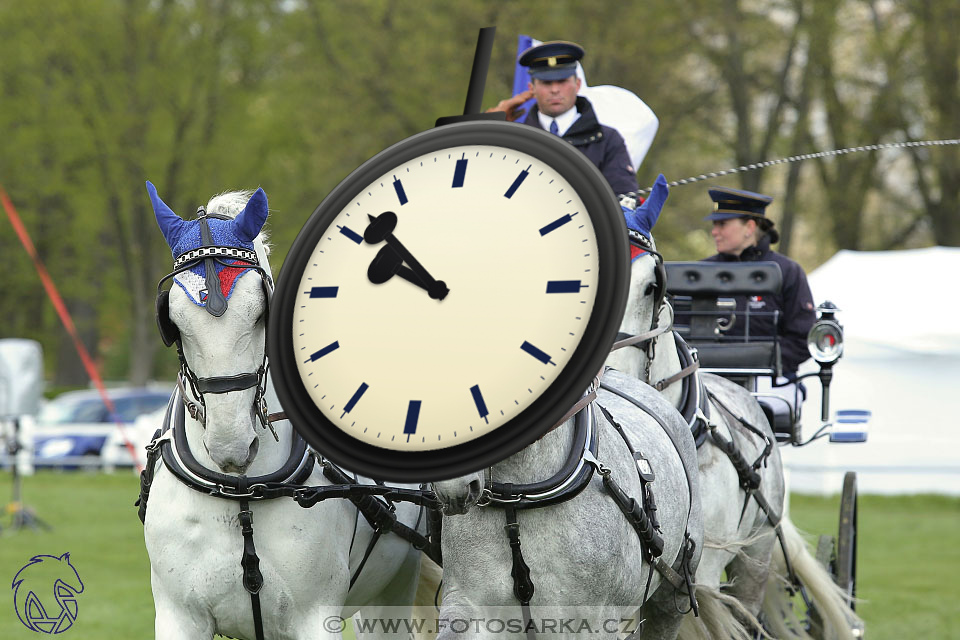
9.52
